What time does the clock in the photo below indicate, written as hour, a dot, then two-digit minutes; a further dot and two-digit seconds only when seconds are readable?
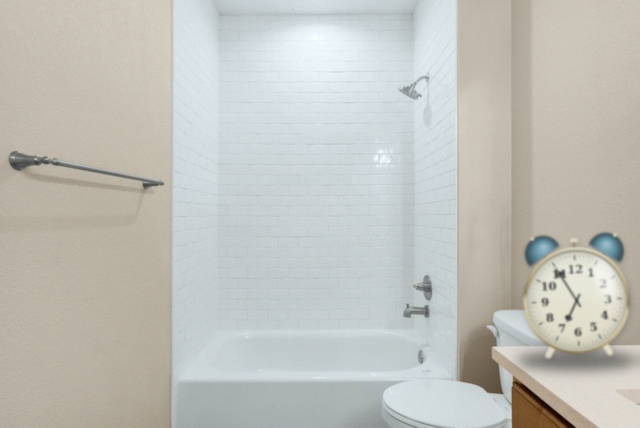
6.55
